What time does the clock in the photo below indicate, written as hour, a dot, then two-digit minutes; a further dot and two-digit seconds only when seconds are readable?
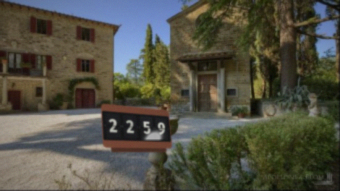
22.59
